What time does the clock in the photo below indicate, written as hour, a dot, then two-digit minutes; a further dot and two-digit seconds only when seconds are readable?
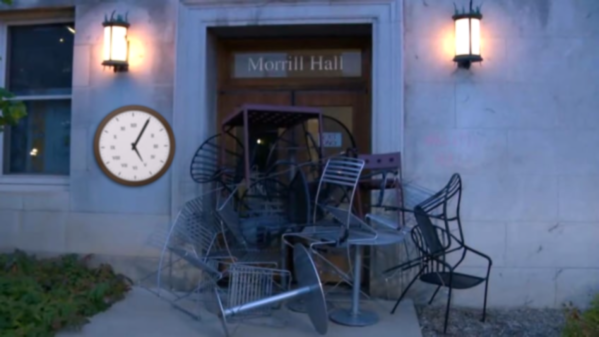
5.05
